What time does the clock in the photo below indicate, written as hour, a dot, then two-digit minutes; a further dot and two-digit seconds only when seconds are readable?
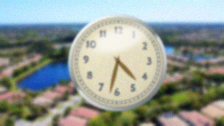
4.32
